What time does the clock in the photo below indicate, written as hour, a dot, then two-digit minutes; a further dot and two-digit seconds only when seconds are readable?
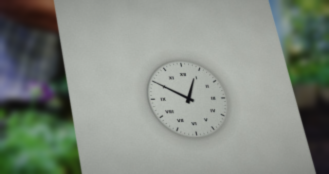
12.50
